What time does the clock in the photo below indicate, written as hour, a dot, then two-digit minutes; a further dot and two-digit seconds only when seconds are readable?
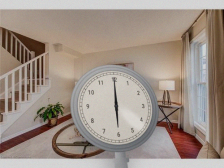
6.00
